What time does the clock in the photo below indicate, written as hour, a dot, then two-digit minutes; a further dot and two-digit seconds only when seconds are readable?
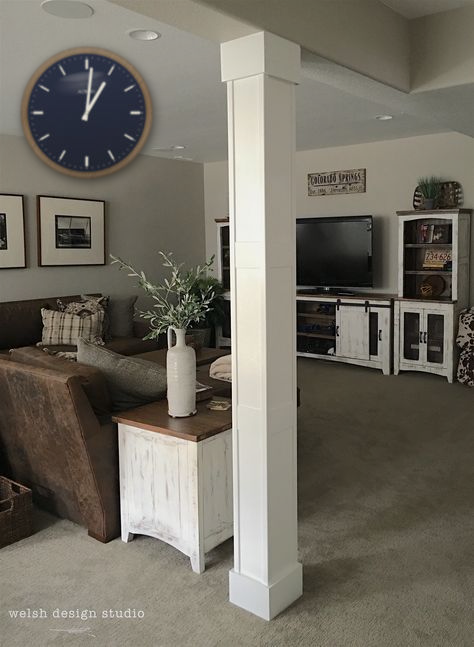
1.01
